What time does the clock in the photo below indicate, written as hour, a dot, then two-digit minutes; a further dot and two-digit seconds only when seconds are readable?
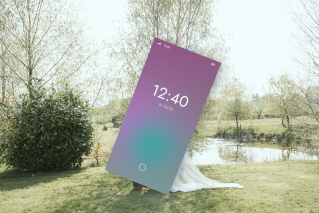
12.40
